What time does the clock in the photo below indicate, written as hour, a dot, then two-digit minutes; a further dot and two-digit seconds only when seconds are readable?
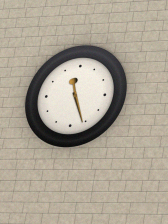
11.26
